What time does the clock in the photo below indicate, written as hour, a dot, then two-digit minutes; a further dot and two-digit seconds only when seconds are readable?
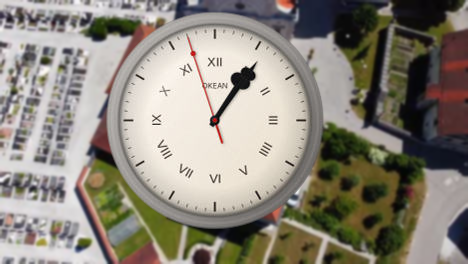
1.05.57
